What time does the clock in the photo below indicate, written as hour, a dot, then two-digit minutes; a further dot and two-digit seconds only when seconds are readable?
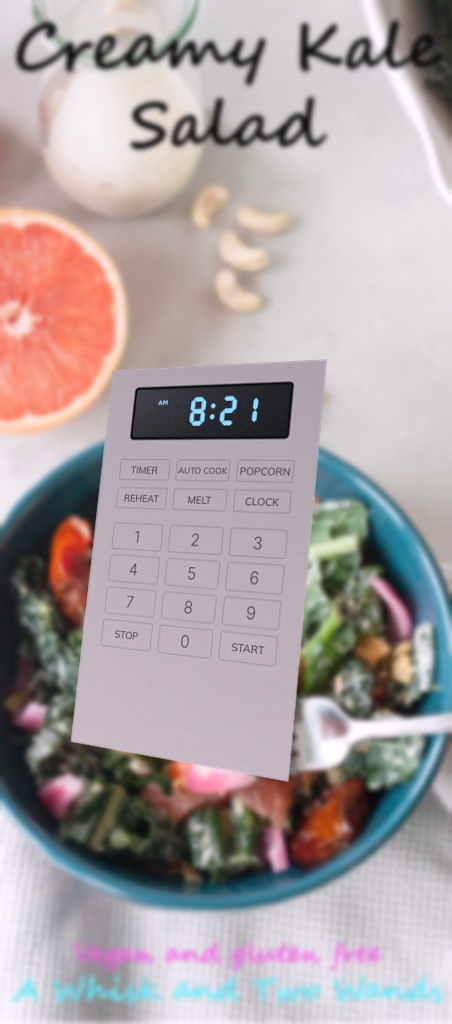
8.21
